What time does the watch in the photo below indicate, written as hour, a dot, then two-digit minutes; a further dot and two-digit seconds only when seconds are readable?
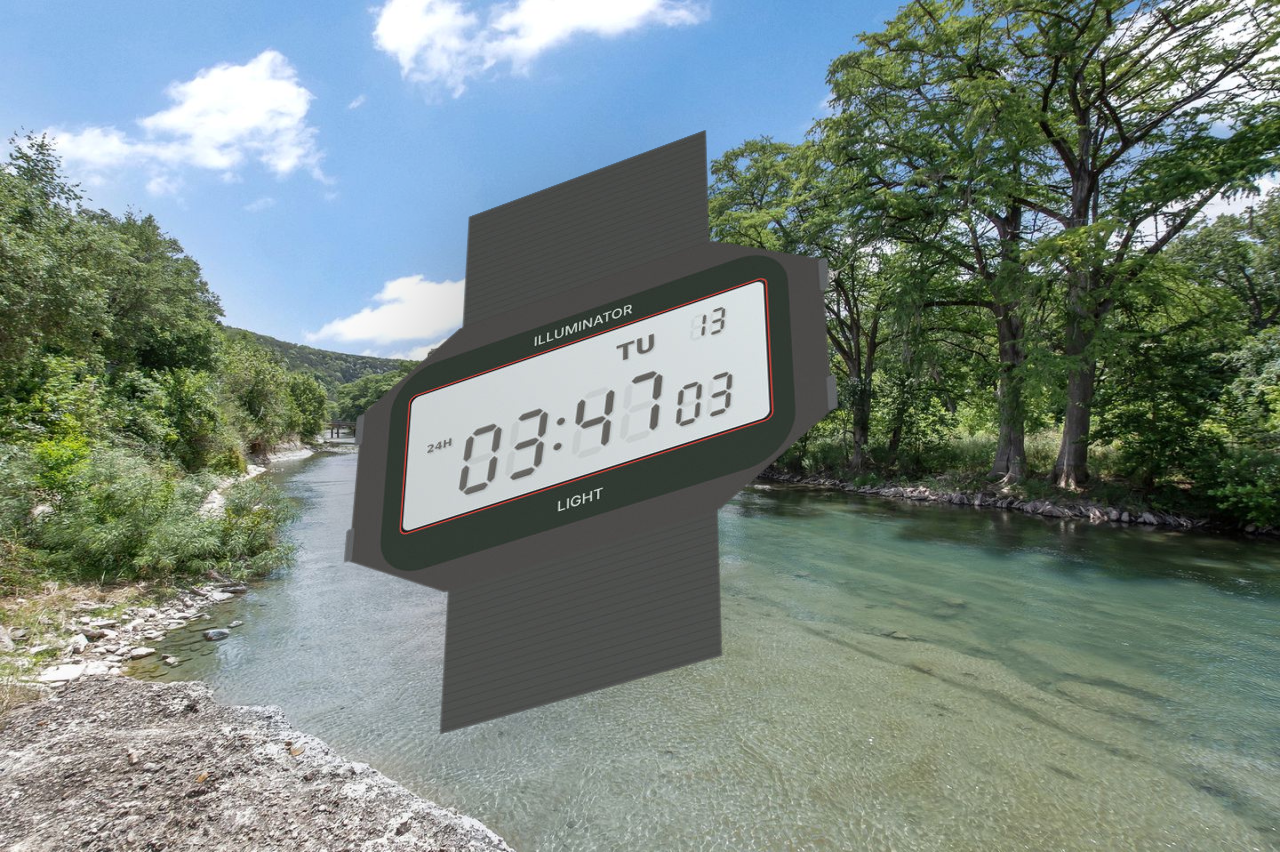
3.47.03
